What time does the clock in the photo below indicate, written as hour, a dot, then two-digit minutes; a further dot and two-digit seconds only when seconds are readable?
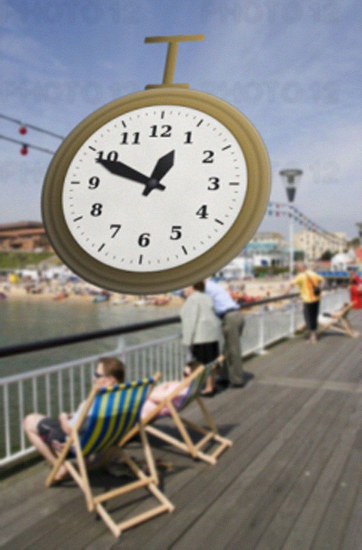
12.49
